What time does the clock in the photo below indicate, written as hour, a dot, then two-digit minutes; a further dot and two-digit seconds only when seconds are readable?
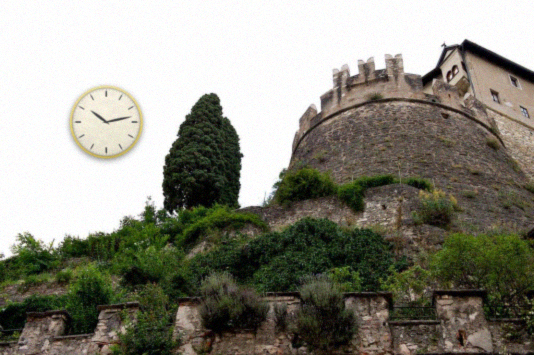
10.13
